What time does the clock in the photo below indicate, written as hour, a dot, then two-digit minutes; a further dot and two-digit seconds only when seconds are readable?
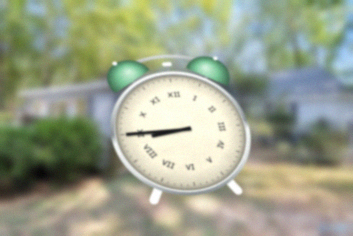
8.45
